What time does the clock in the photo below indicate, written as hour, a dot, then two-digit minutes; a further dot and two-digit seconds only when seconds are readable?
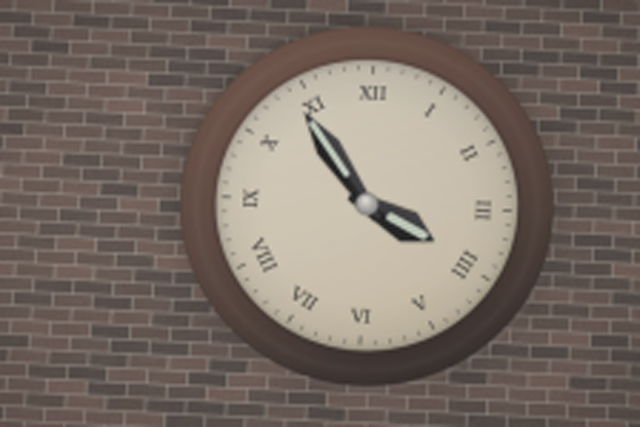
3.54
